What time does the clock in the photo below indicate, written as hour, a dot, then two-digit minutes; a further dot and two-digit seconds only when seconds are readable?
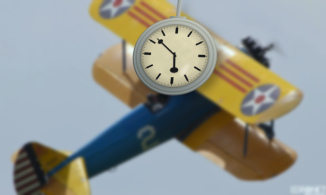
5.52
